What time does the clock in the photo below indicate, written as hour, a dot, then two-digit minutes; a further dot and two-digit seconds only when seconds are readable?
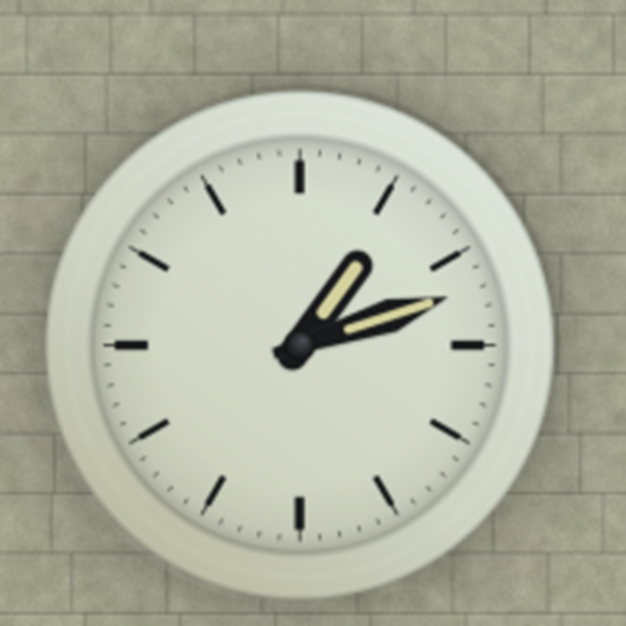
1.12
